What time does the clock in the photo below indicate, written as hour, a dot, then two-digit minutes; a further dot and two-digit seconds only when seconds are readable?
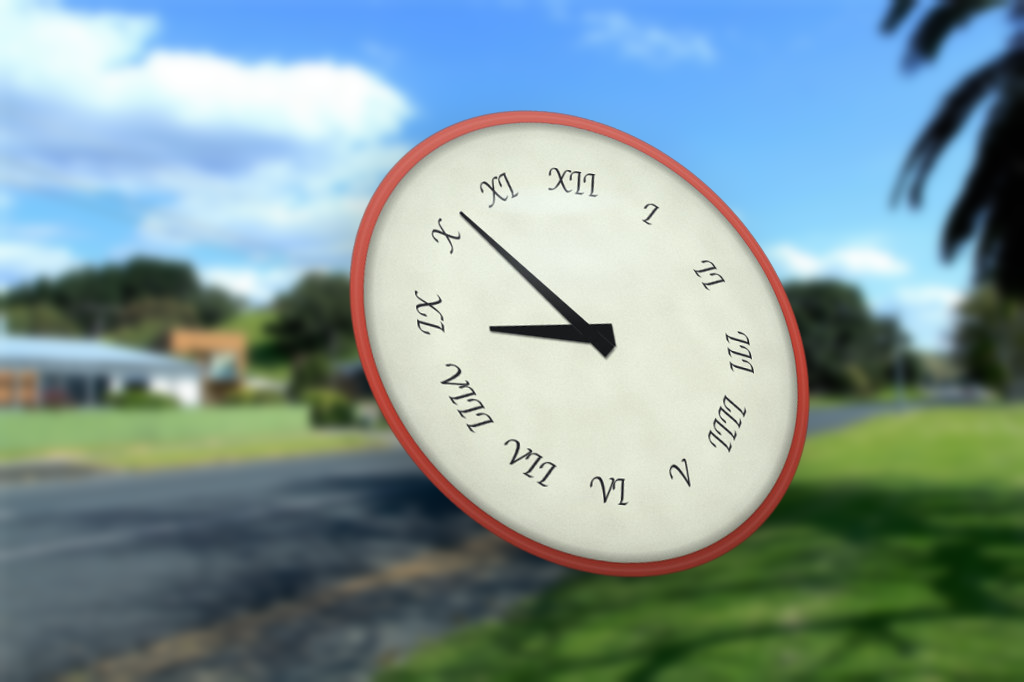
8.52
